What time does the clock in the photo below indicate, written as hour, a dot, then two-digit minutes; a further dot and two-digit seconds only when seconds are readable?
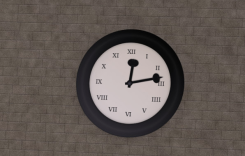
12.13
